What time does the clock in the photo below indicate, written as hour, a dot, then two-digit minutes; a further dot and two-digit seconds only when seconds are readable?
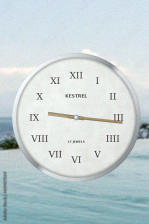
9.16
